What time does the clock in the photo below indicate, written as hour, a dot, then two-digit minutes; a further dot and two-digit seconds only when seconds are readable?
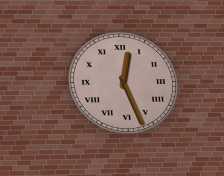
12.27
